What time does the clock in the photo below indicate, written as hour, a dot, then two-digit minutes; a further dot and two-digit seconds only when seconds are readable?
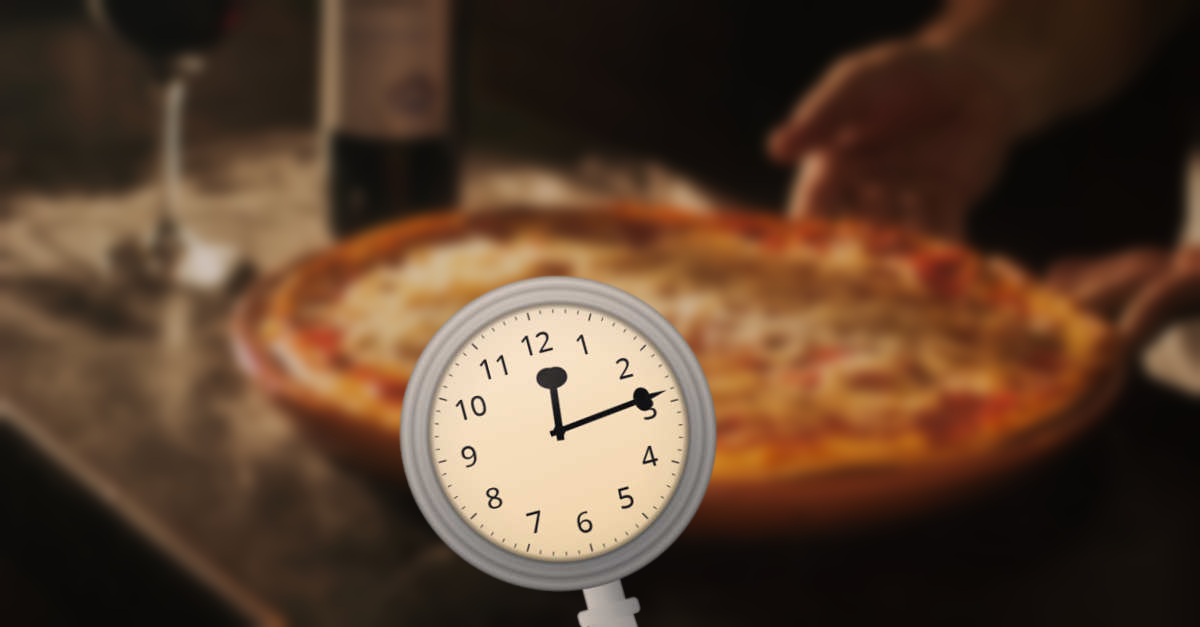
12.14
